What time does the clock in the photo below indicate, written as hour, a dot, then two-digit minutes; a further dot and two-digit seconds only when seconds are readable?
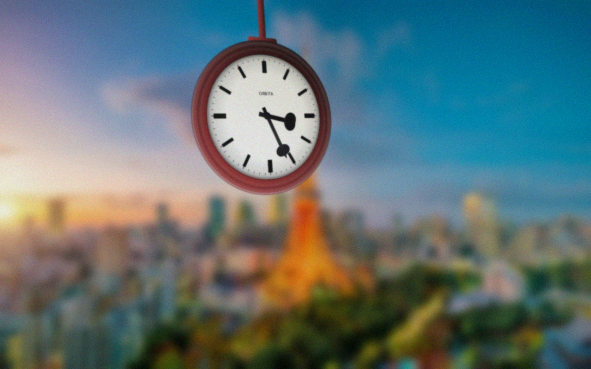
3.26
